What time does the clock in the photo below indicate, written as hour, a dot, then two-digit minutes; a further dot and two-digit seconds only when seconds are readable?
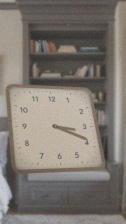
3.19
